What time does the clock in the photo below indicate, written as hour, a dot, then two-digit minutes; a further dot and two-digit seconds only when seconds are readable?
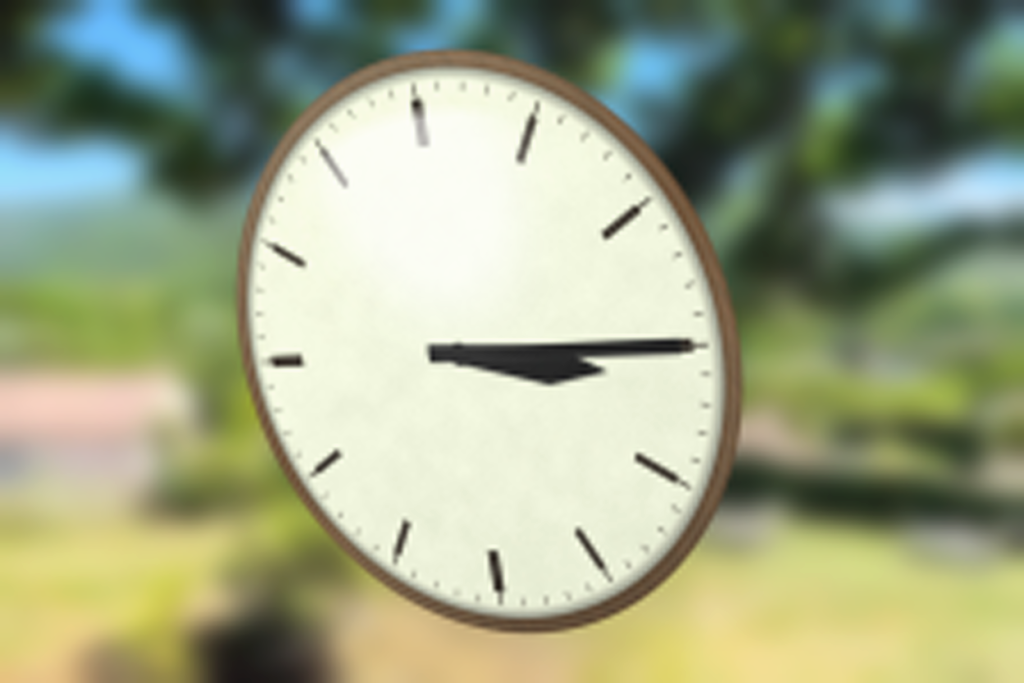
3.15
